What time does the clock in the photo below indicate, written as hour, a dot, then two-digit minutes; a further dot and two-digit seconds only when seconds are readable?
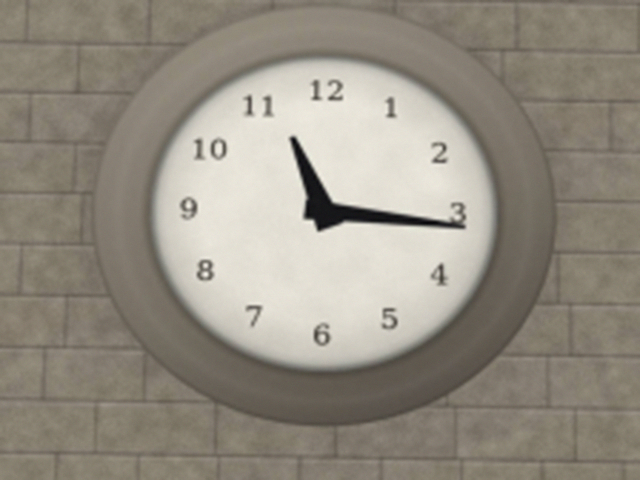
11.16
